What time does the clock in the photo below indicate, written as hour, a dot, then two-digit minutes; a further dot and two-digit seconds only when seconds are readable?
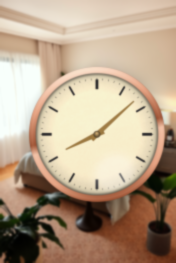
8.08
